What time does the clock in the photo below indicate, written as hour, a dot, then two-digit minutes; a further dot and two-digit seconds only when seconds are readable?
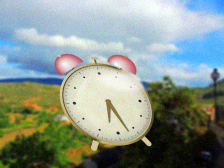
6.27
